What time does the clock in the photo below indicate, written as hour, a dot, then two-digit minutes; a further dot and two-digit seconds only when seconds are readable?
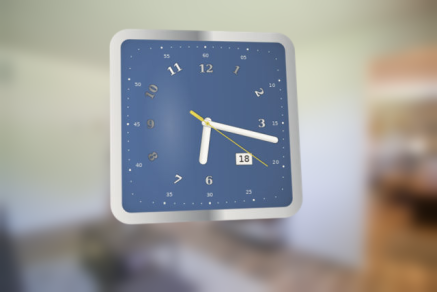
6.17.21
